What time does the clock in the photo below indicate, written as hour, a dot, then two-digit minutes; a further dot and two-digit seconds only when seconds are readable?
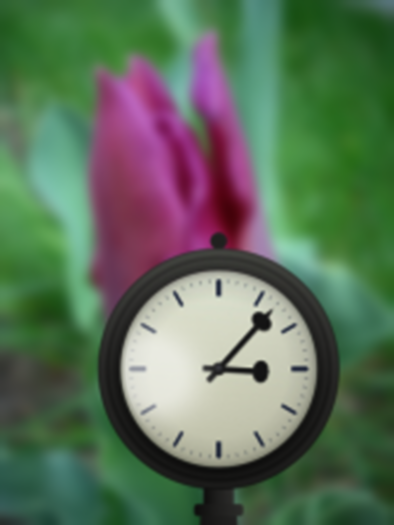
3.07
